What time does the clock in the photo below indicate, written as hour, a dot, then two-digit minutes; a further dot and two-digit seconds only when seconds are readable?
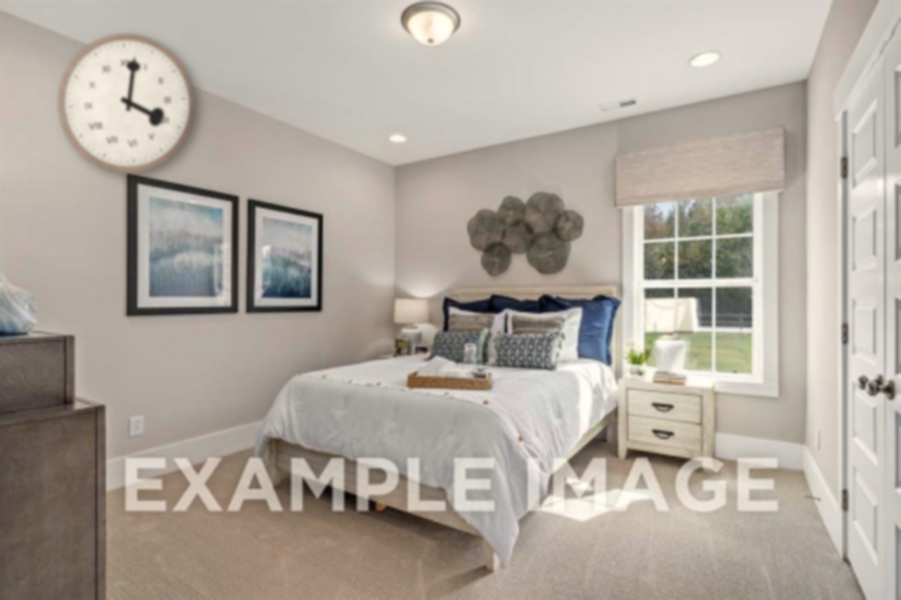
4.02
